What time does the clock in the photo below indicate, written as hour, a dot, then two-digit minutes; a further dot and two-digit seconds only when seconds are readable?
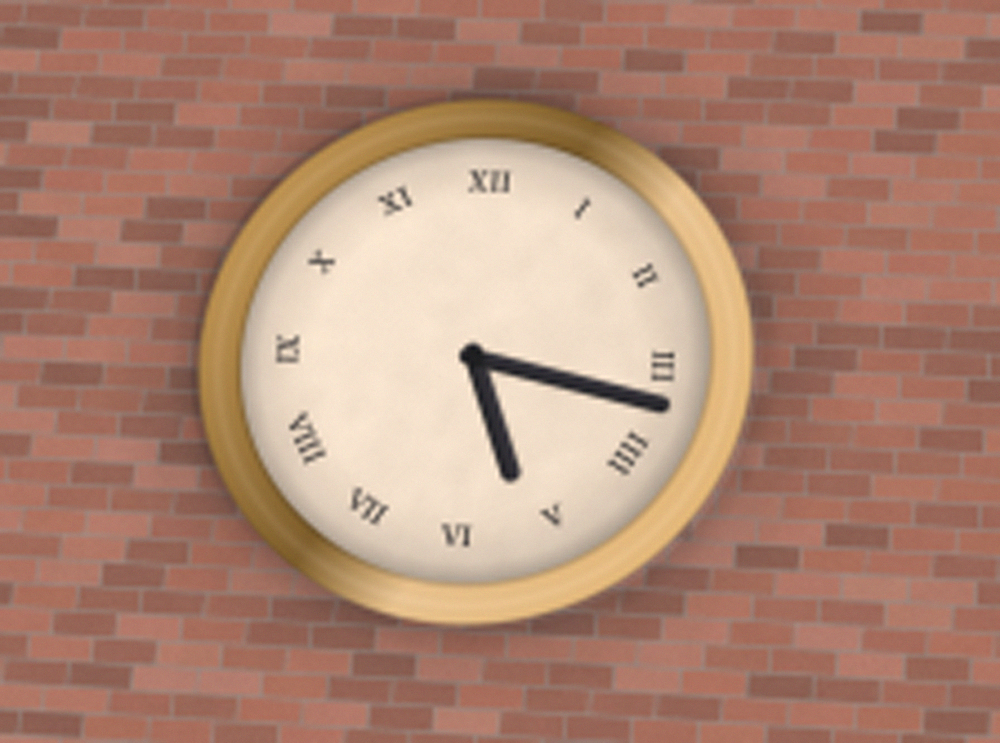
5.17
